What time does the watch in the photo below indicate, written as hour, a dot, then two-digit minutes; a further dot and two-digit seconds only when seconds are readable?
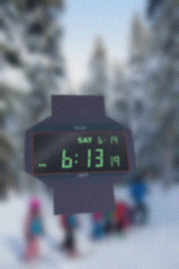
6.13
